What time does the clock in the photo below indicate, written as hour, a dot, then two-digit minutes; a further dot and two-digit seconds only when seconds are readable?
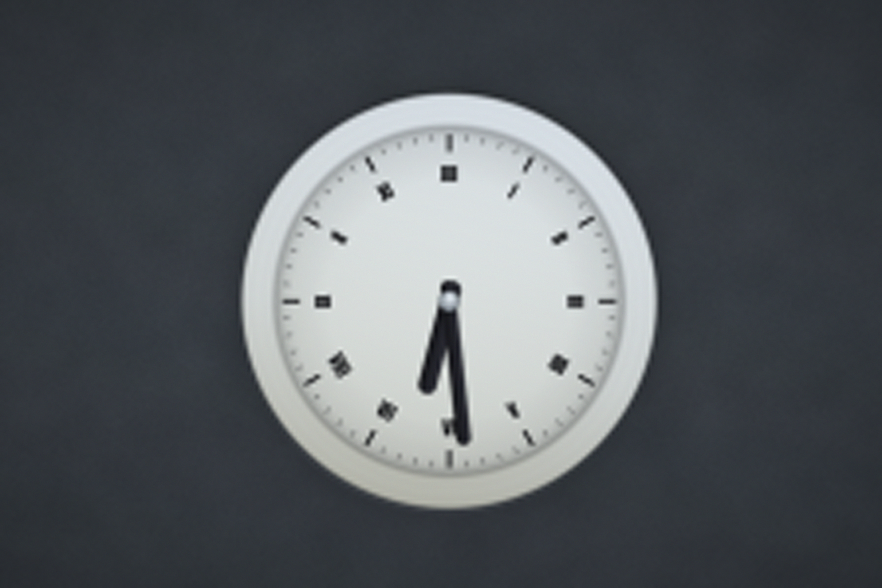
6.29
